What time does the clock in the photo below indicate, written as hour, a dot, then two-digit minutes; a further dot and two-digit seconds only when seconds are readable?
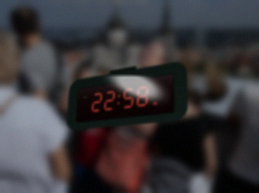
22.58
